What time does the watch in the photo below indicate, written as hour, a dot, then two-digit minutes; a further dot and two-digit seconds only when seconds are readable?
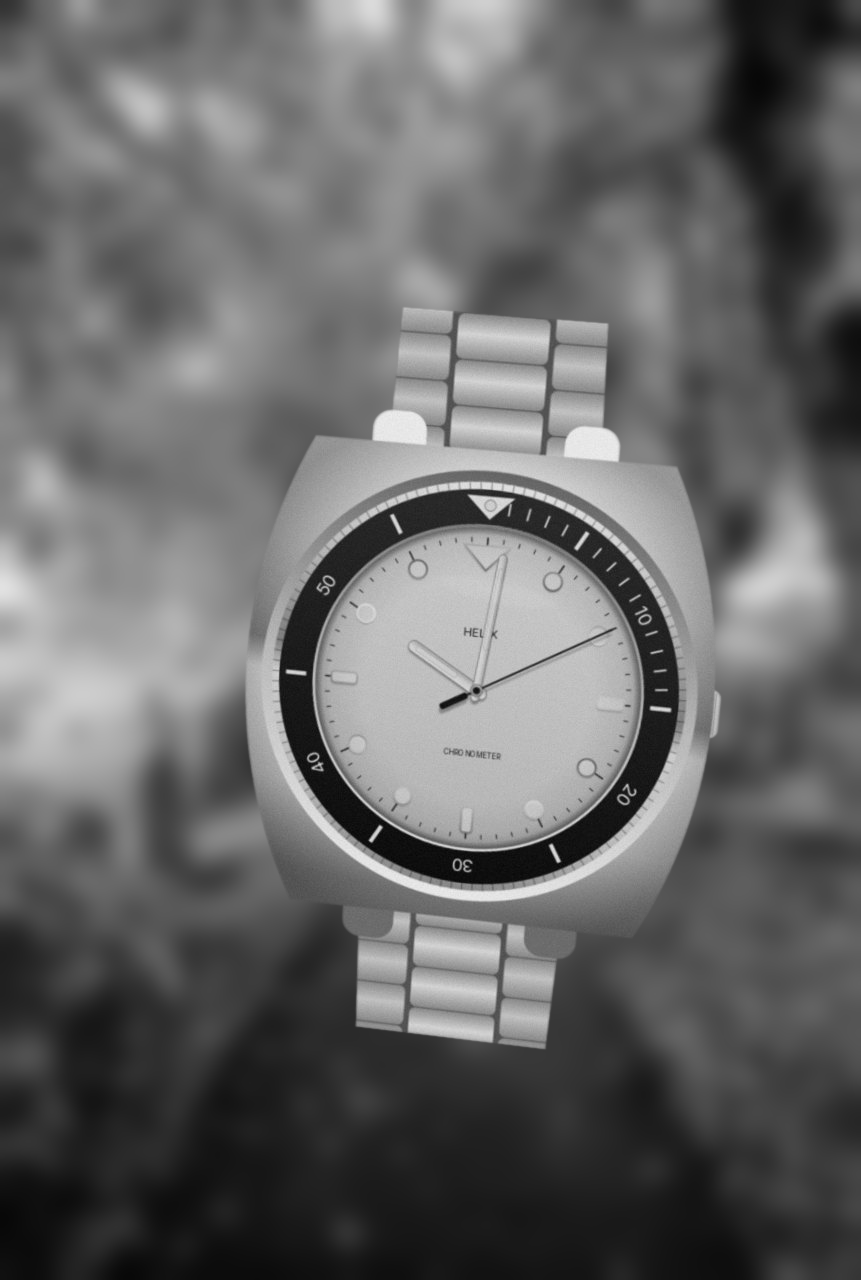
10.01.10
